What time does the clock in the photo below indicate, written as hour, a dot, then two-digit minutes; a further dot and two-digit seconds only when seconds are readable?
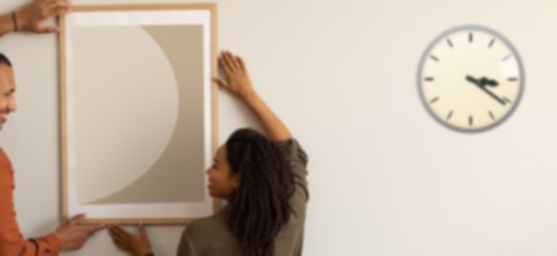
3.21
